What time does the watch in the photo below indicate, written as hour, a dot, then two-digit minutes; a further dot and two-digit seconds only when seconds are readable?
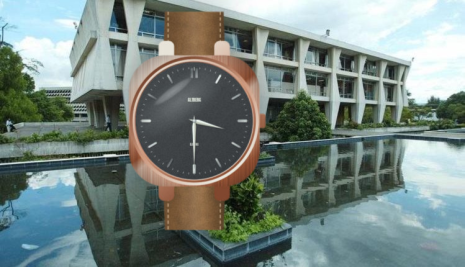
3.30
